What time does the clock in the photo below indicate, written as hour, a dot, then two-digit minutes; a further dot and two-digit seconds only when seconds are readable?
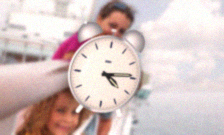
4.14
